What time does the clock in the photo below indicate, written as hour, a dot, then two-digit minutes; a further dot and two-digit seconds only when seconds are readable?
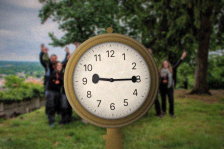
9.15
